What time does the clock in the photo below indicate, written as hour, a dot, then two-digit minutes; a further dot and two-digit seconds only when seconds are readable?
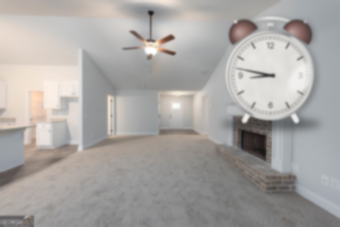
8.47
